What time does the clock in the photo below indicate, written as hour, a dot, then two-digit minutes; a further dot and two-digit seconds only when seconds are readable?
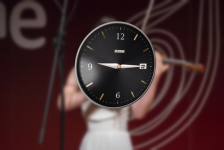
9.15
